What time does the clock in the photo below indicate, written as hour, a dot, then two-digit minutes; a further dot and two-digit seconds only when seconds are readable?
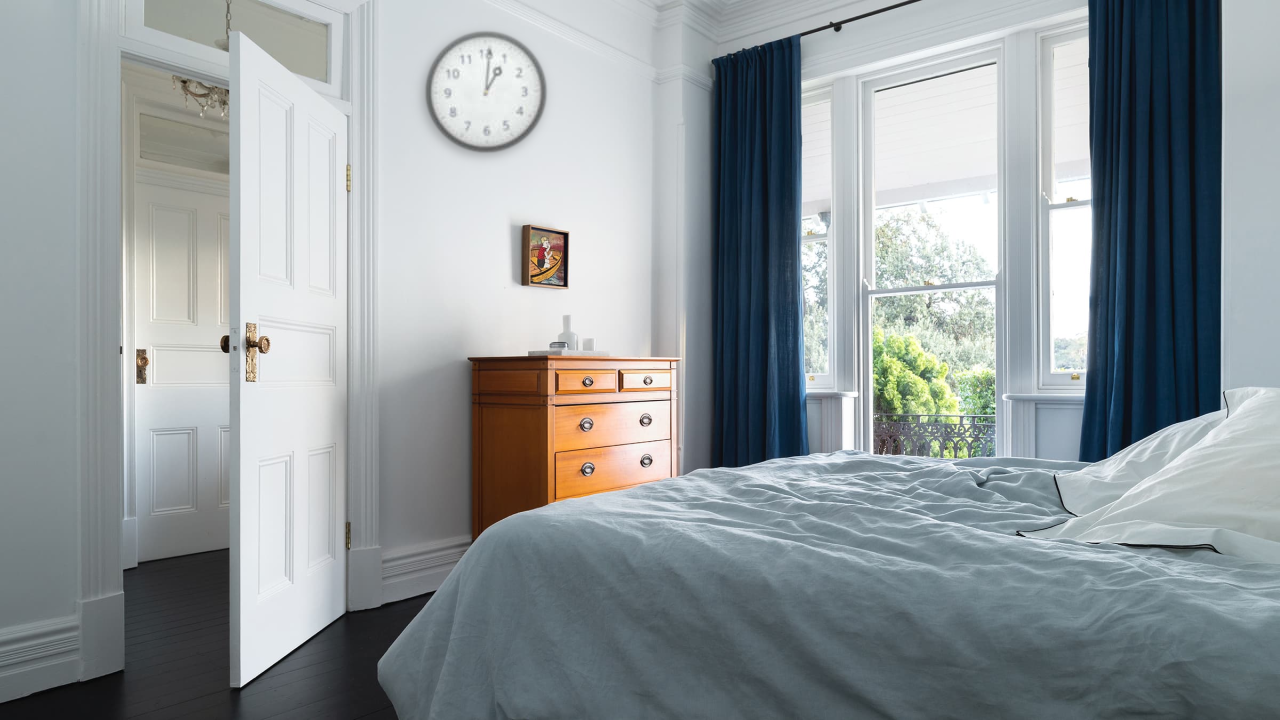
1.01
